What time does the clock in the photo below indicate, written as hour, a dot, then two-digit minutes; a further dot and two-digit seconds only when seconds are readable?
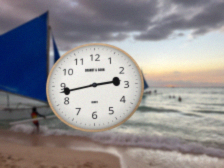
2.43
